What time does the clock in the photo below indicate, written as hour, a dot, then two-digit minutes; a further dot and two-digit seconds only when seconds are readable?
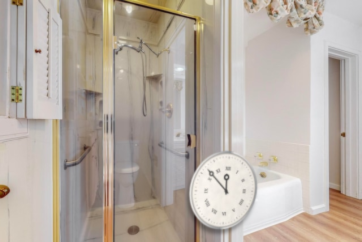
11.52
